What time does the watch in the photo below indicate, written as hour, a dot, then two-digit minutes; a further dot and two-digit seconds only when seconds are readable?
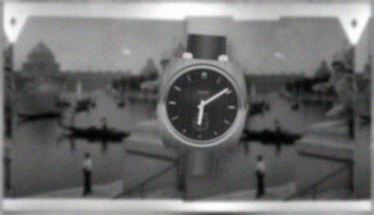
6.09
